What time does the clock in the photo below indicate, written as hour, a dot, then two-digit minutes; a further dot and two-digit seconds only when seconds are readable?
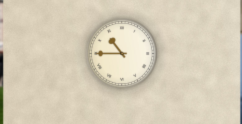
10.45
